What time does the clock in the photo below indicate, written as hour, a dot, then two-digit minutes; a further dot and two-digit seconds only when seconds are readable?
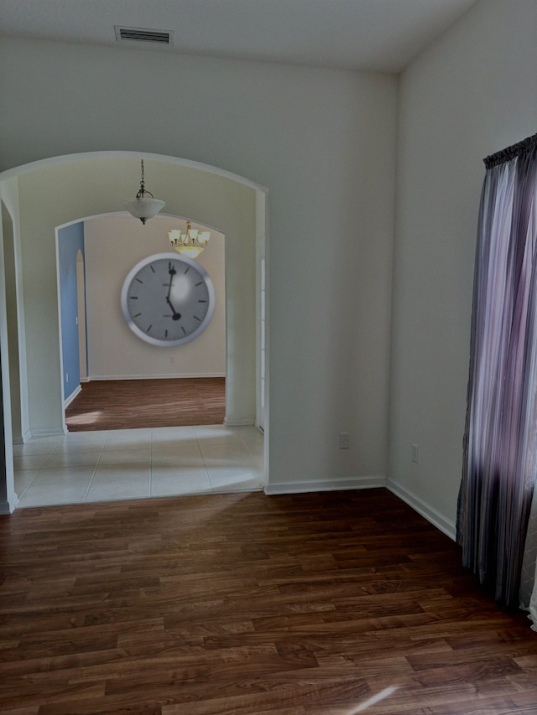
5.01
